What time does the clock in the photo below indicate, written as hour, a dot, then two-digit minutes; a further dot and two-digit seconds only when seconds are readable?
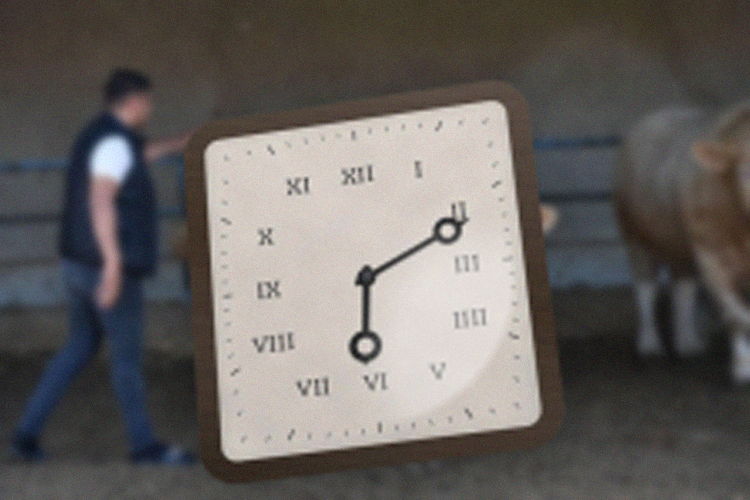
6.11
